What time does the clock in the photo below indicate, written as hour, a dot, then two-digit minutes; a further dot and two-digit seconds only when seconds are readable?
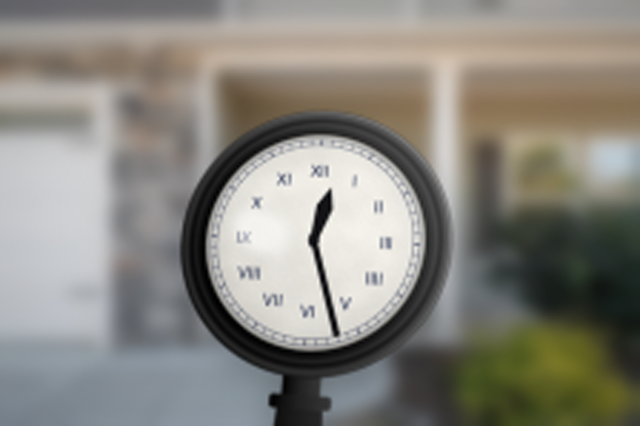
12.27
